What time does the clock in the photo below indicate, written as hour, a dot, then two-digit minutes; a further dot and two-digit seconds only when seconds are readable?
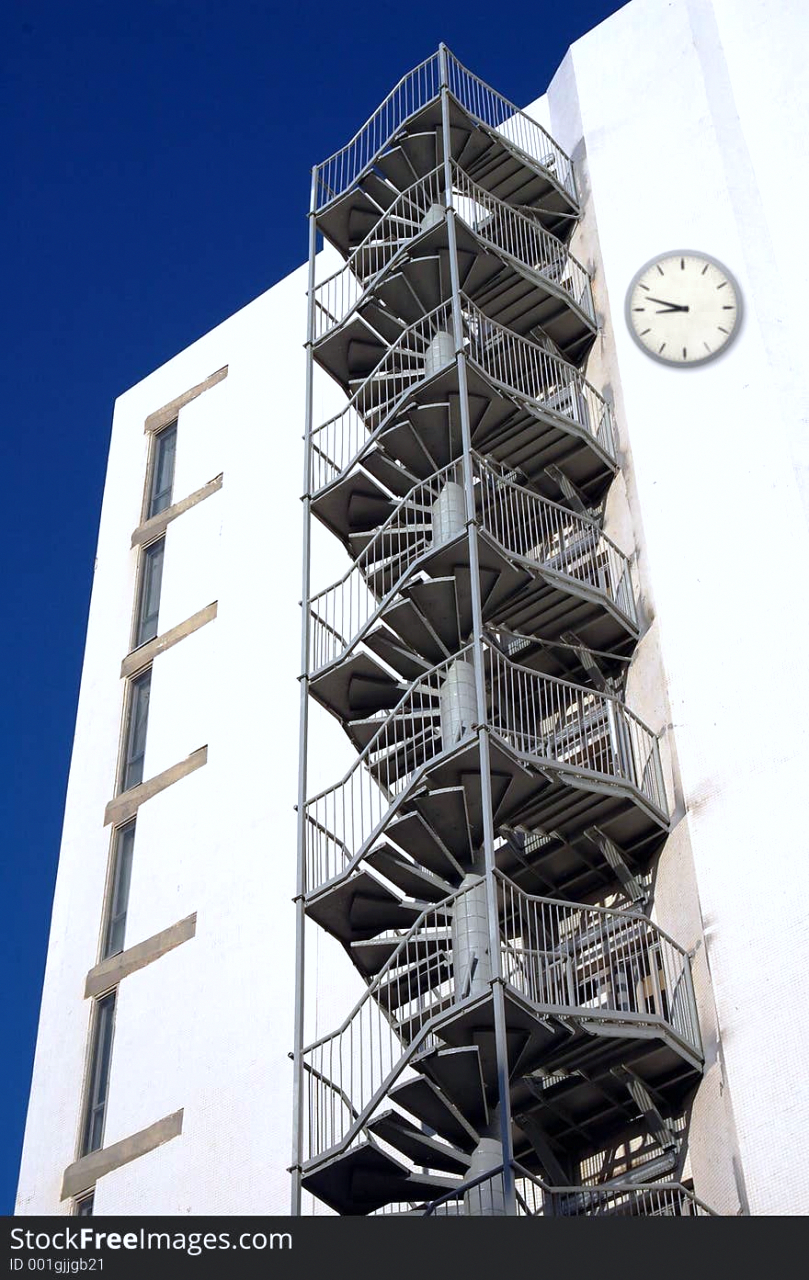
8.48
